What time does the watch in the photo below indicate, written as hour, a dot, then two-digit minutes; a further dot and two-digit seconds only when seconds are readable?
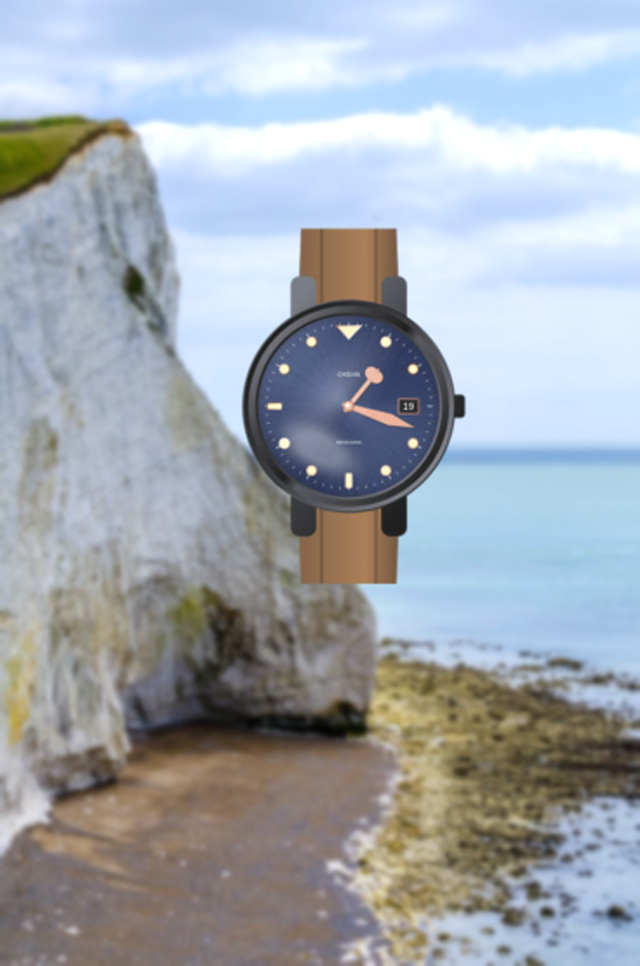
1.18
